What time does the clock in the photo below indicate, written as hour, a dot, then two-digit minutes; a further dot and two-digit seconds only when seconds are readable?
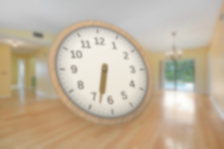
6.33
